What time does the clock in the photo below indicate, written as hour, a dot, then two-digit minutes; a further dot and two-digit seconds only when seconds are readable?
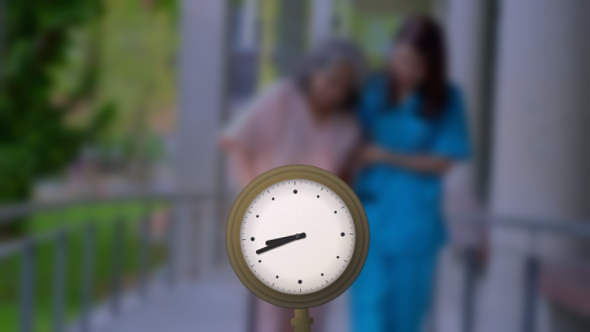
8.42
